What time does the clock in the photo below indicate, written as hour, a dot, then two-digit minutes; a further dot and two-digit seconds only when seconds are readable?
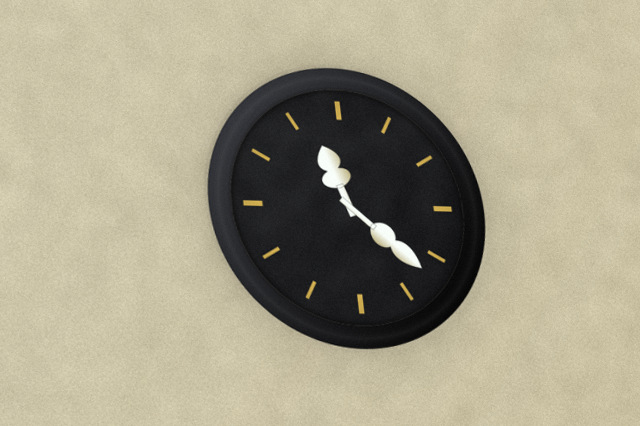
11.22
